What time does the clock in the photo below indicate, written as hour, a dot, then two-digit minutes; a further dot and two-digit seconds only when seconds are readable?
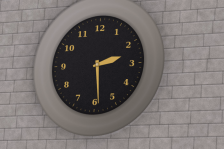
2.29
